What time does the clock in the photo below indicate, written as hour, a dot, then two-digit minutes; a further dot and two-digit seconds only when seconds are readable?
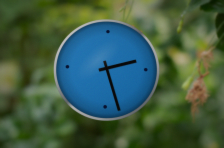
2.27
